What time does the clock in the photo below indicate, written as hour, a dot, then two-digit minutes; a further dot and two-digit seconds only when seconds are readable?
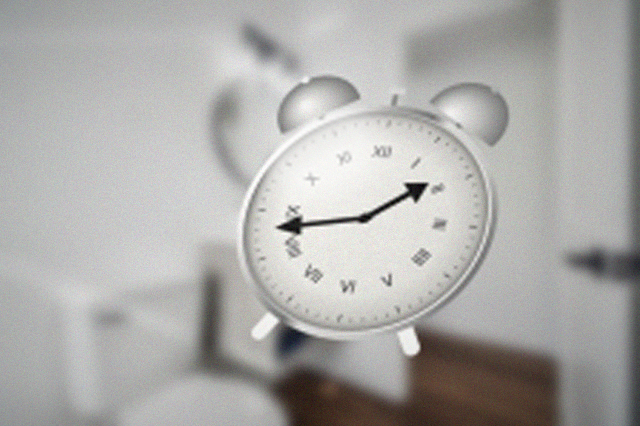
1.43
